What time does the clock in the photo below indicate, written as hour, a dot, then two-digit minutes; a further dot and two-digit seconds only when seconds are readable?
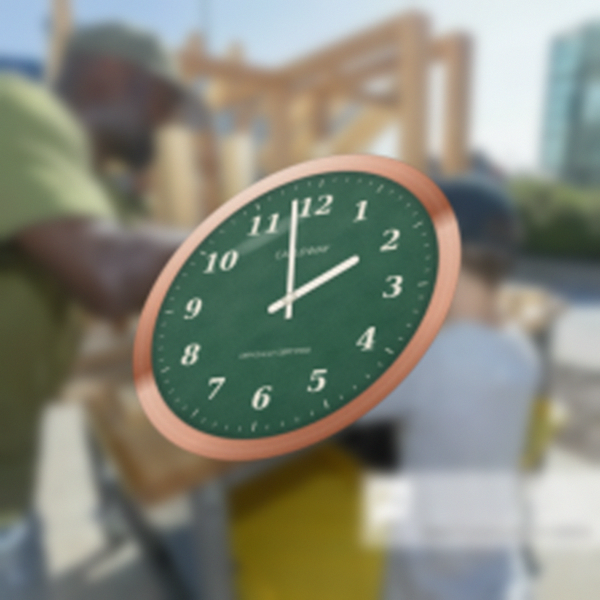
1.58
